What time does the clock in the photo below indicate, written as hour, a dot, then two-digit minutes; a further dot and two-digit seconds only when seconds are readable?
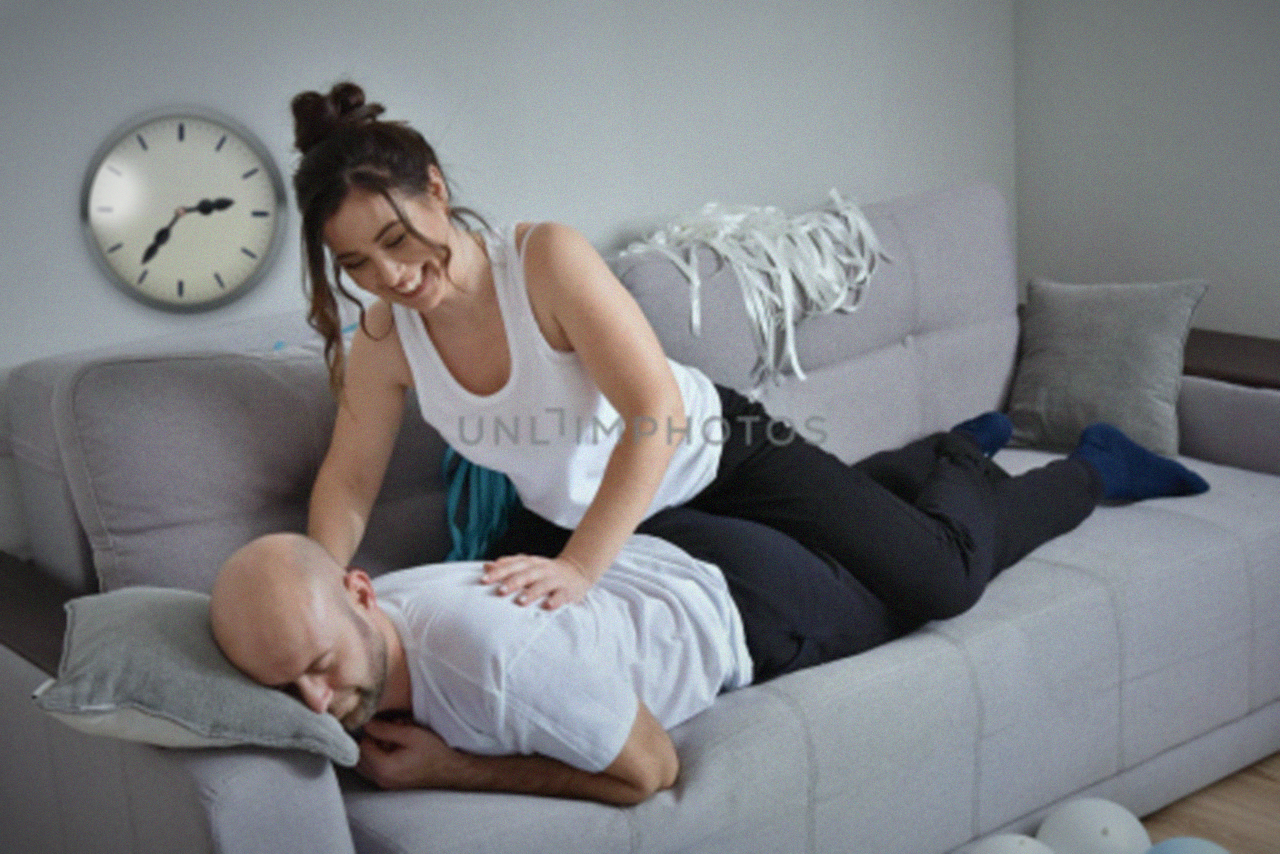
2.36
